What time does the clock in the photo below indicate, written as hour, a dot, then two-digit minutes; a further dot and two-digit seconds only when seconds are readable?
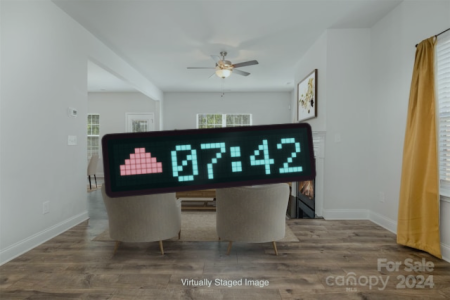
7.42
